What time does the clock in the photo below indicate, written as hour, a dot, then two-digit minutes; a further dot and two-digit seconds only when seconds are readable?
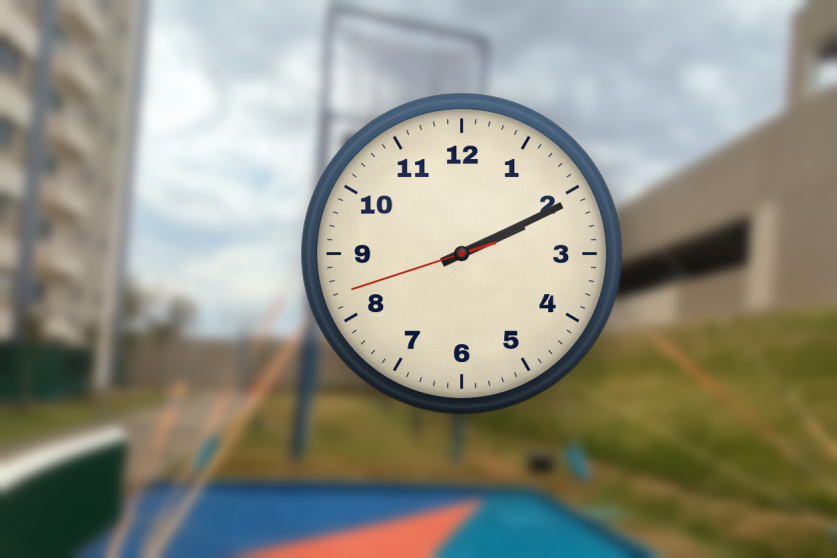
2.10.42
